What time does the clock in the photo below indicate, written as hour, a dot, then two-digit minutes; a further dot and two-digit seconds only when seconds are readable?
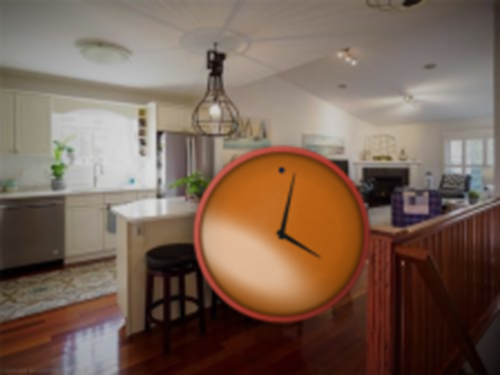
4.02
